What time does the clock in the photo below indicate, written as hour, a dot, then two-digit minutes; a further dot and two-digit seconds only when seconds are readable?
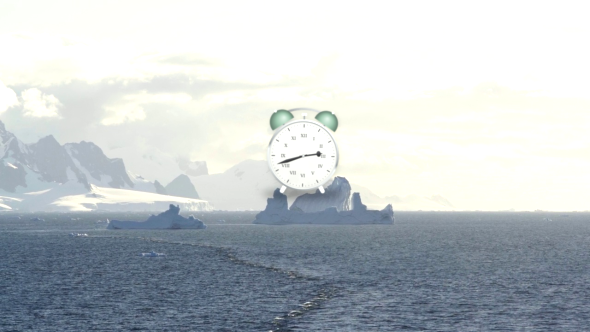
2.42
